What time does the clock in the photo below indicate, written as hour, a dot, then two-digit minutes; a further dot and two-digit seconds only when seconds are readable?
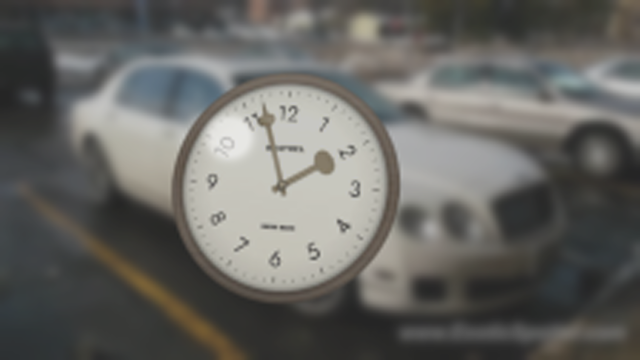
1.57
